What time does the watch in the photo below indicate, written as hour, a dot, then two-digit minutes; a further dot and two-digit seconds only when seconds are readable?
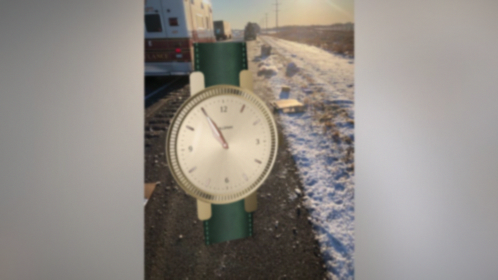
10.55
